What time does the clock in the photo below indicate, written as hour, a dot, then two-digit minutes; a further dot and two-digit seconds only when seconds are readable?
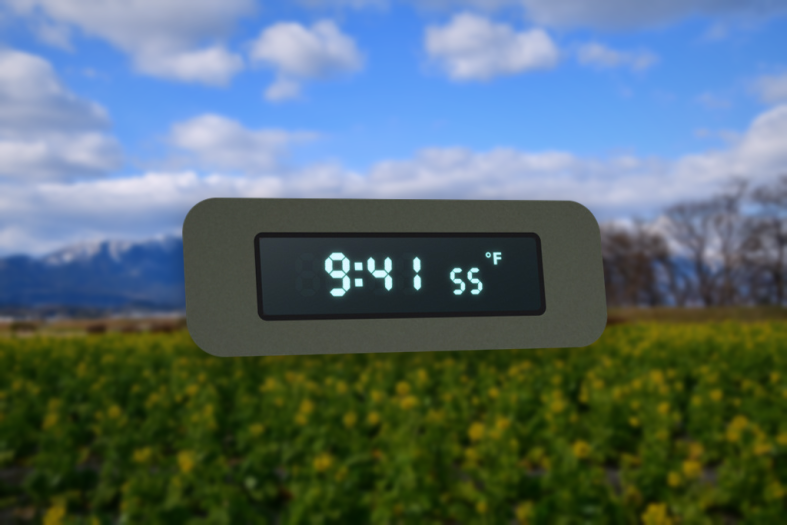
9.41
